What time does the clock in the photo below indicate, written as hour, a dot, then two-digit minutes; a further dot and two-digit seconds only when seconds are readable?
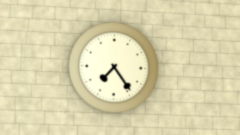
7.24
